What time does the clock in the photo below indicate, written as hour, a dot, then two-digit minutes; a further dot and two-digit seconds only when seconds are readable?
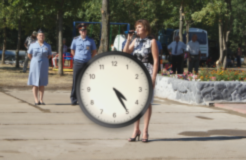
4.25
